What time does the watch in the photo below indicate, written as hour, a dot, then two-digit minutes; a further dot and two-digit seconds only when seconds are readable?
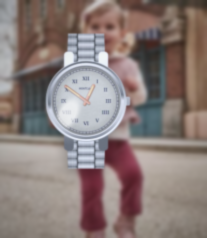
12.51
